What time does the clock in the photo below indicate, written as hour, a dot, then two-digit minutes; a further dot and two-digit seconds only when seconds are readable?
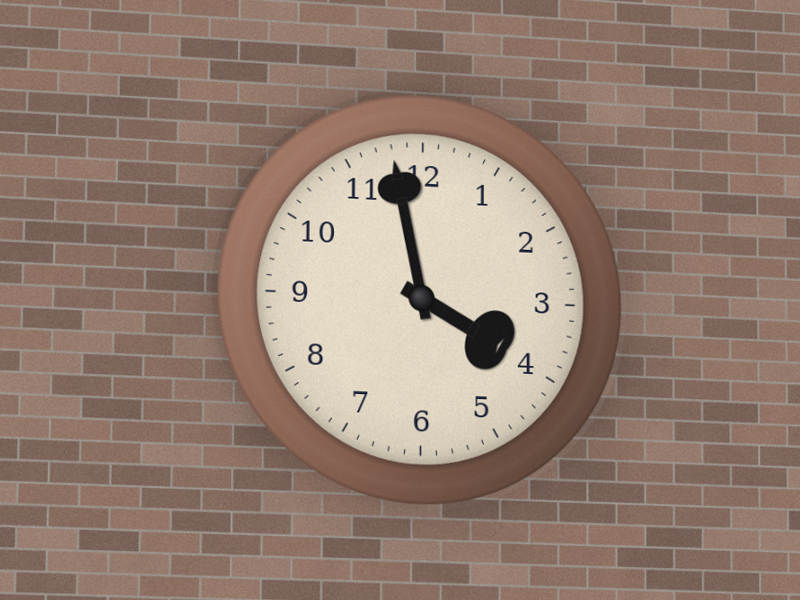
3.58
